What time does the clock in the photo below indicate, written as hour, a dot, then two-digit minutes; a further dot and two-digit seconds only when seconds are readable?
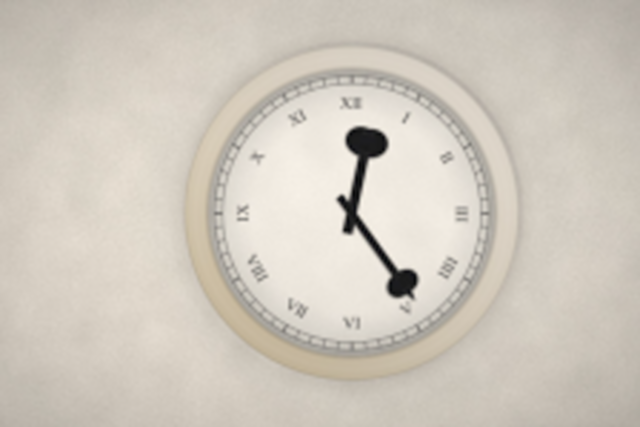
12.24
